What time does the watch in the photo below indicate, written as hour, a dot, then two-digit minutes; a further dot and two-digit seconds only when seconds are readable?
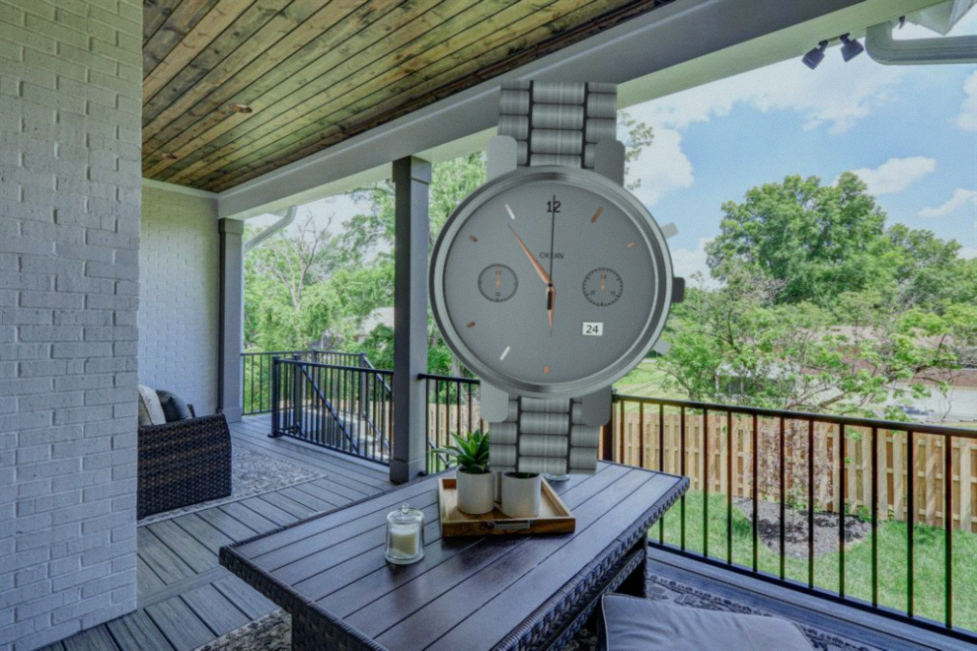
5.54
